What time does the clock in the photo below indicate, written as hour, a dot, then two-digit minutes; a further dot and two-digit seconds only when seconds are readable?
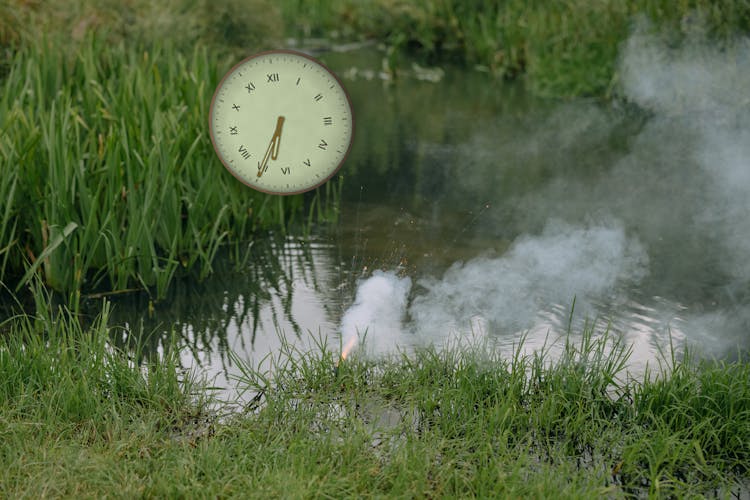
6.35
